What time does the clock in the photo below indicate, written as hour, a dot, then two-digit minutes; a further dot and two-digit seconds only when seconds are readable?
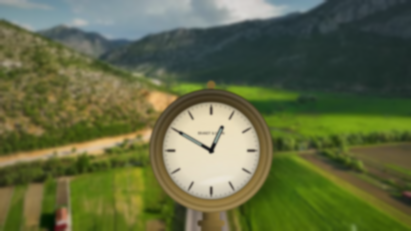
12.50
